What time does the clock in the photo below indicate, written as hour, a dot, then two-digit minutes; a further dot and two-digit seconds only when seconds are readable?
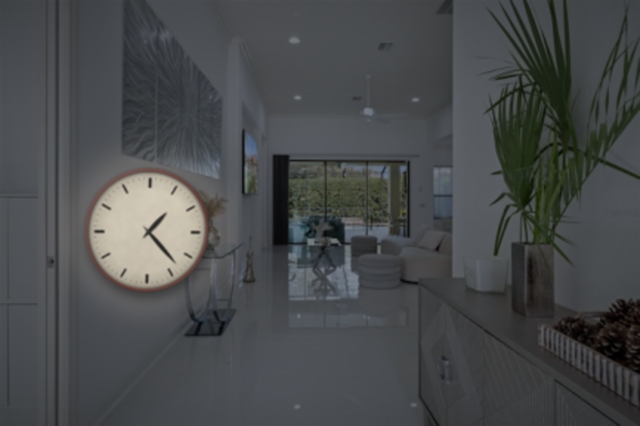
1.23
